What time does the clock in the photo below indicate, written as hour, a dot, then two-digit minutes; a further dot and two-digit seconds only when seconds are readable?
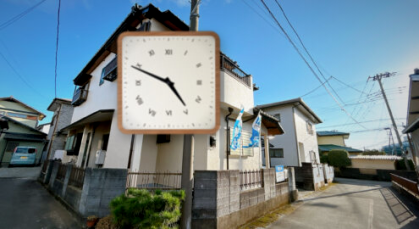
4.49
